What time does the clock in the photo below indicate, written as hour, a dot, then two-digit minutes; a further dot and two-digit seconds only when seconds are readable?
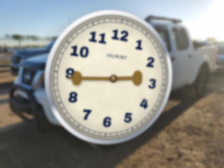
2.44
